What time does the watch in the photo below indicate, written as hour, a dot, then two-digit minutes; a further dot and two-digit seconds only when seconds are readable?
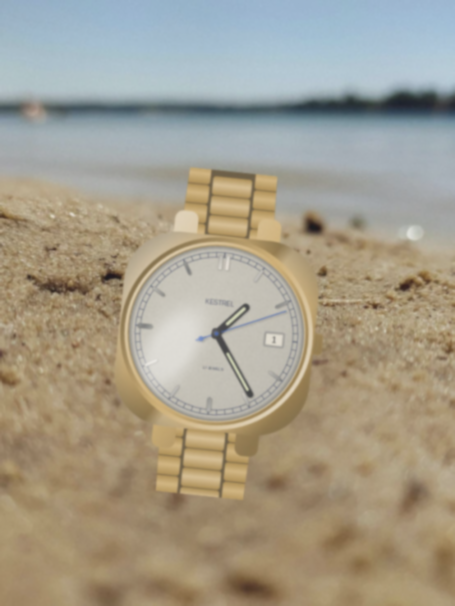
1.24.11
